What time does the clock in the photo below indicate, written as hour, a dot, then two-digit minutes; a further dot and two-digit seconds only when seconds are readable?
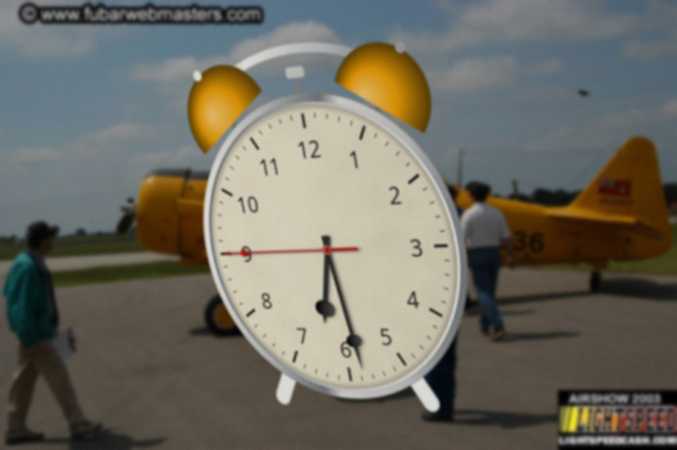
6.28.45
